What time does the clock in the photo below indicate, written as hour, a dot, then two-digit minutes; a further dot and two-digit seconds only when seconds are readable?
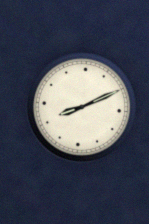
8.10
